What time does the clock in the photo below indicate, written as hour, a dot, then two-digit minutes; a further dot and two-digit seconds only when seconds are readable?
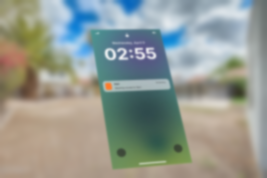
2.55
